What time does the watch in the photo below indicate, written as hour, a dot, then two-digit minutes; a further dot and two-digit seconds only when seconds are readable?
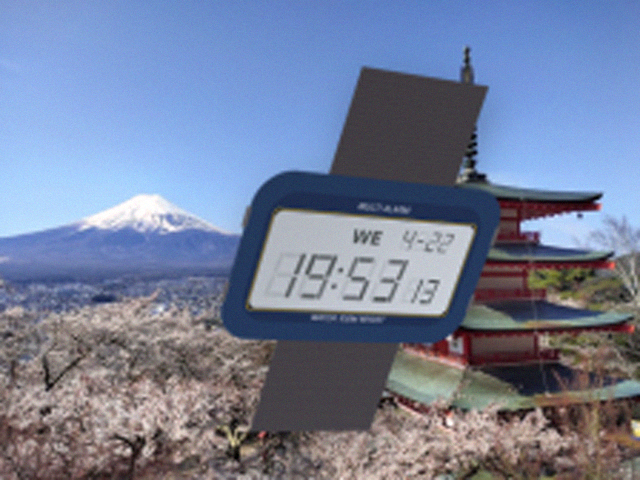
19.53.13
